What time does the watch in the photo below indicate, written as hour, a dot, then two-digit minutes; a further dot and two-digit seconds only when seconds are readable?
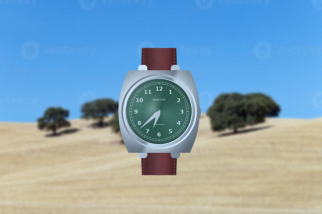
6.38
